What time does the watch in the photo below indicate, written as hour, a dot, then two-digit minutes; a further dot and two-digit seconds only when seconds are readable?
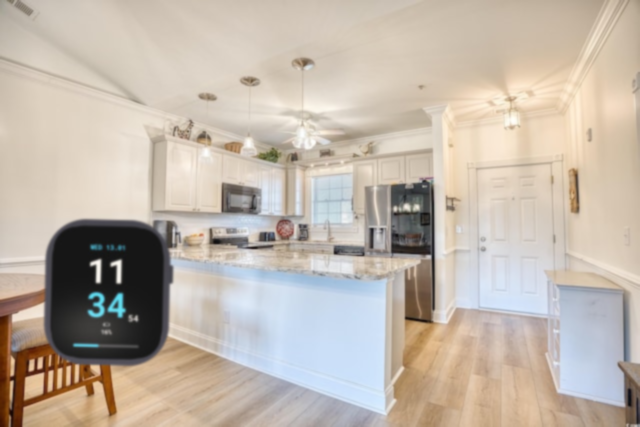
11.34
